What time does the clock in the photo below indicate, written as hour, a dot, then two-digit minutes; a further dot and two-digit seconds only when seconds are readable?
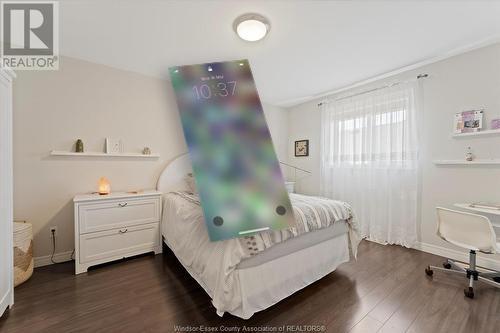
10.37
